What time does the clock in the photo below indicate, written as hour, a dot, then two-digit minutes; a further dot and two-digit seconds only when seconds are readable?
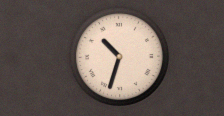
10.33
